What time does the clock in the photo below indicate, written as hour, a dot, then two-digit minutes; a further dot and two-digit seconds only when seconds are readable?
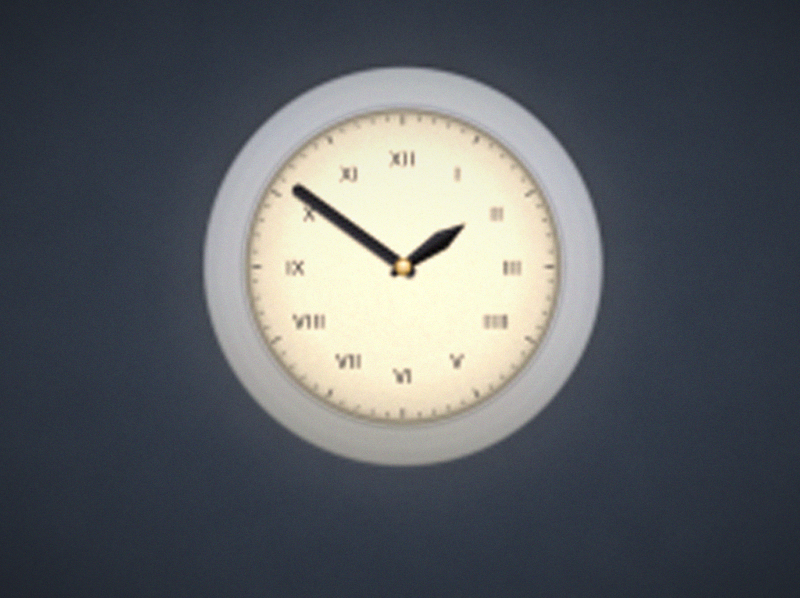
1.51
